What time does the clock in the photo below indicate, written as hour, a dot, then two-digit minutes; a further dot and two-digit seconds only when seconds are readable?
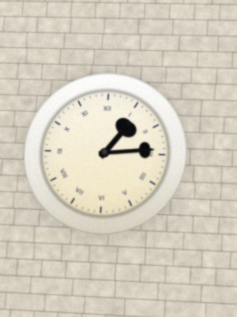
1.14
